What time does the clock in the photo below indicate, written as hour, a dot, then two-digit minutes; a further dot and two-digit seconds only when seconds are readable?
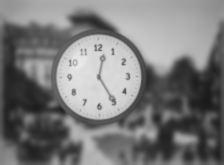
12.25
